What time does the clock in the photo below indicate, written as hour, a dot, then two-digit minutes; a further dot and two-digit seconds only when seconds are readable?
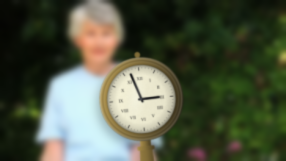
2.57
